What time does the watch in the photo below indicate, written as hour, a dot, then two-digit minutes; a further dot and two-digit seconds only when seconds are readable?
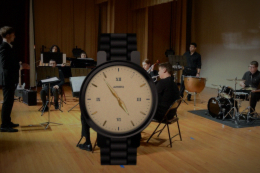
4.54
